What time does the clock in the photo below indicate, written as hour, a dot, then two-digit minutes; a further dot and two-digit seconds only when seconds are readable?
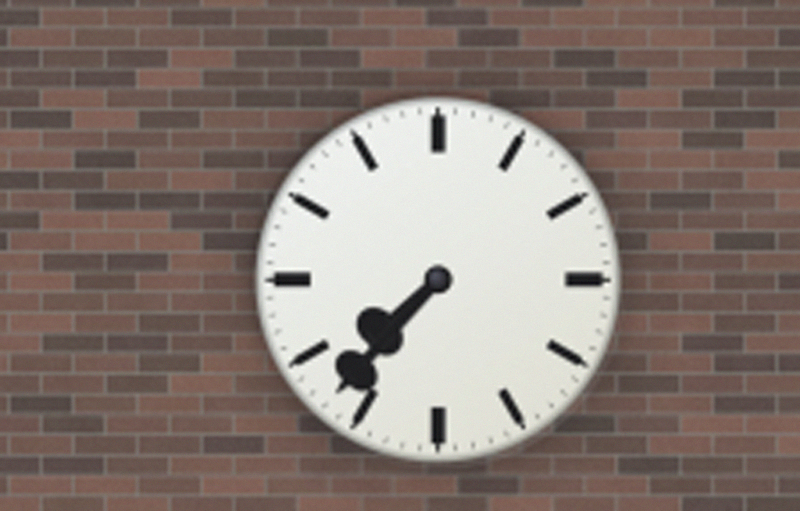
7.37
